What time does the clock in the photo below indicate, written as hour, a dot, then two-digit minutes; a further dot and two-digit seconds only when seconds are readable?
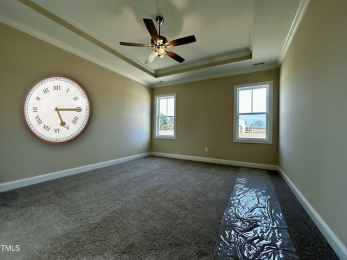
5.15
